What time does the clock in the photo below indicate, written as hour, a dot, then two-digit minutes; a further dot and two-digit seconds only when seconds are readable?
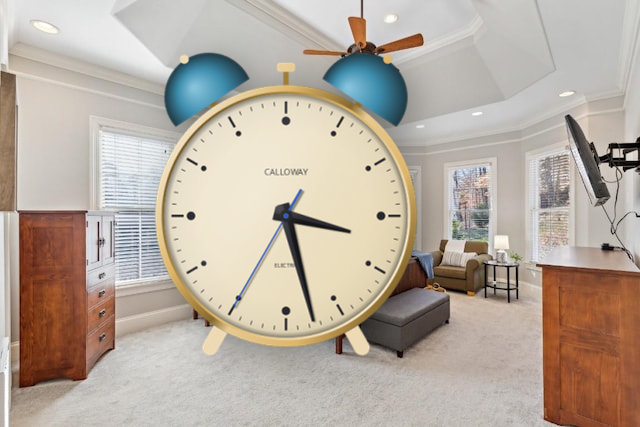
3.27.35
